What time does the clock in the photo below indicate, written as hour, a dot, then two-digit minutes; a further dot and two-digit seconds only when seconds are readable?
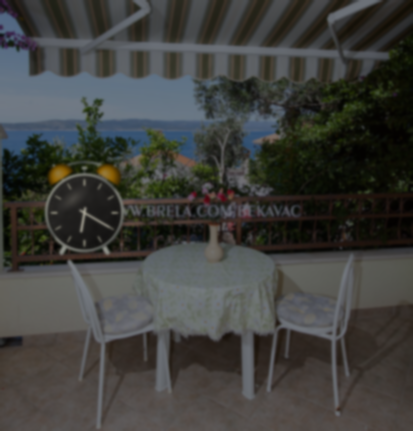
6.20
